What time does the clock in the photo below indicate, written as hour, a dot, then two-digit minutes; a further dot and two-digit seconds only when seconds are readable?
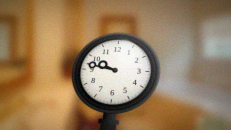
9.47
